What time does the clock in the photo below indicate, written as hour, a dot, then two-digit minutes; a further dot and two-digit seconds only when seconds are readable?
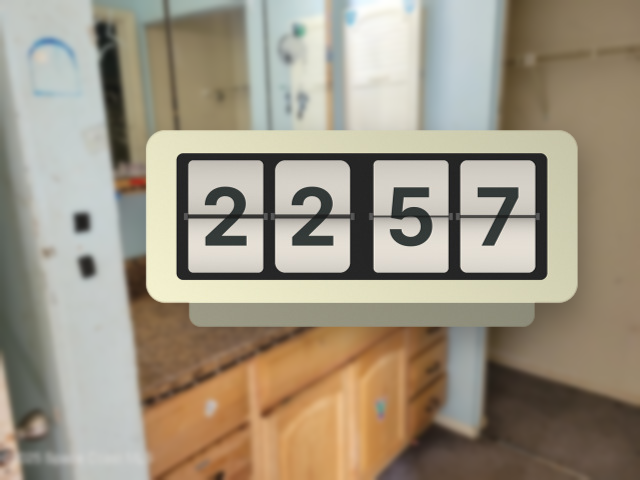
22.57
